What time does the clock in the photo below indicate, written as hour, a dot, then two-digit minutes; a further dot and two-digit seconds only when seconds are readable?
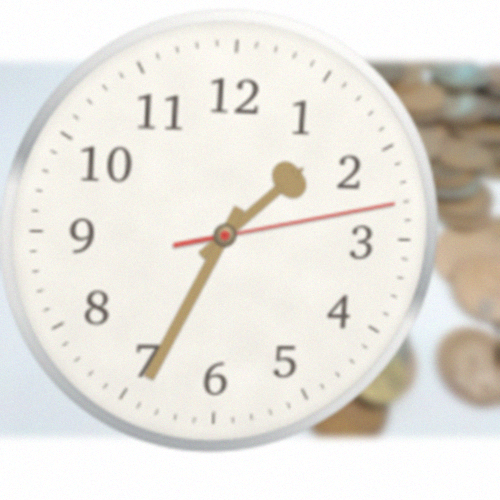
1.34.13
